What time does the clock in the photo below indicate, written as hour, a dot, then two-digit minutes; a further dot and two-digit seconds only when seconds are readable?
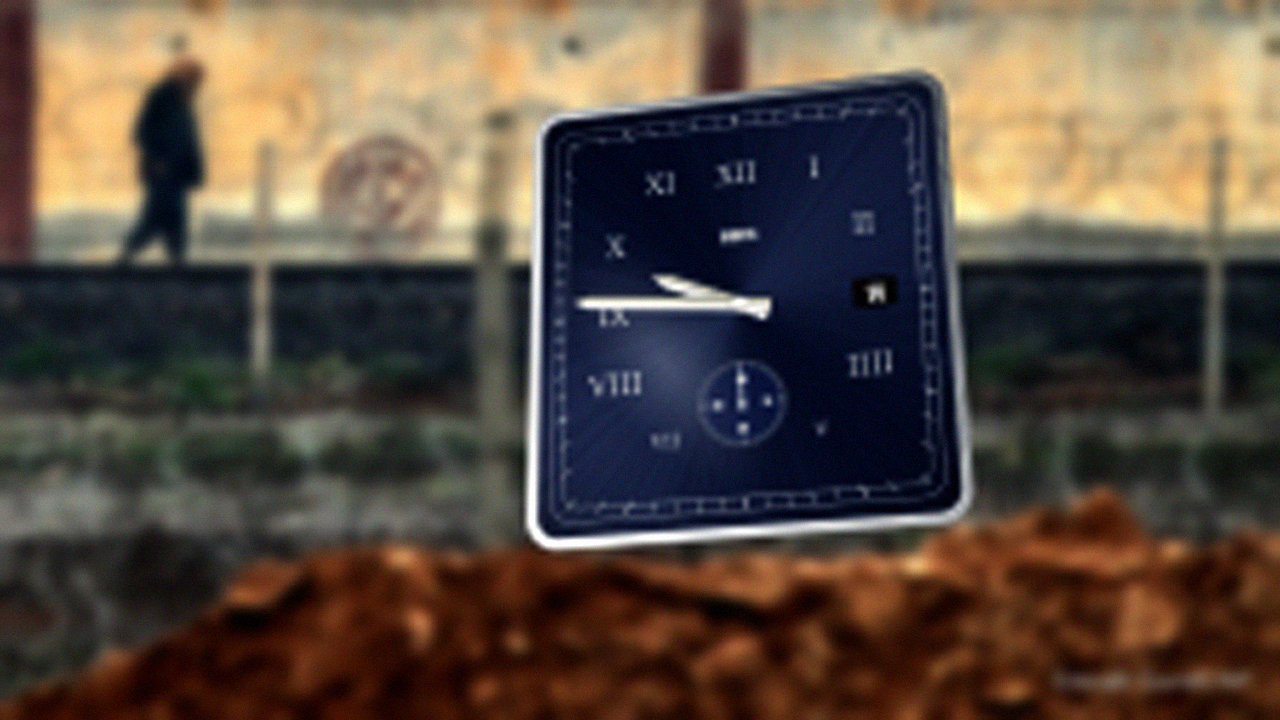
9.46
